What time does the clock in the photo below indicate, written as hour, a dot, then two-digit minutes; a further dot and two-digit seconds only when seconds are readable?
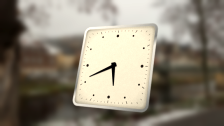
5.41
